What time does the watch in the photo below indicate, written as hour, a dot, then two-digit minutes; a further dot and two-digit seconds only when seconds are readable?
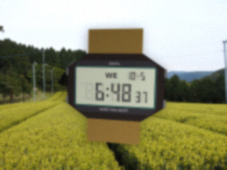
6.48.37
